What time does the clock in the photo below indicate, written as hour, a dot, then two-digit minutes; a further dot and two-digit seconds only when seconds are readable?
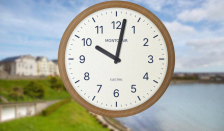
10.02
